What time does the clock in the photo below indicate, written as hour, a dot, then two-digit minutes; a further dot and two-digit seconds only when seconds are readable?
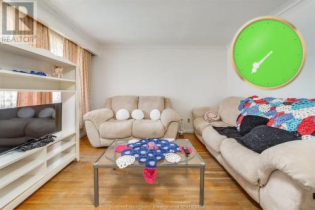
7.37
